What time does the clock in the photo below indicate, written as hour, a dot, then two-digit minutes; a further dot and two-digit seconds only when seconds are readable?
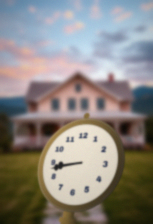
8.43
